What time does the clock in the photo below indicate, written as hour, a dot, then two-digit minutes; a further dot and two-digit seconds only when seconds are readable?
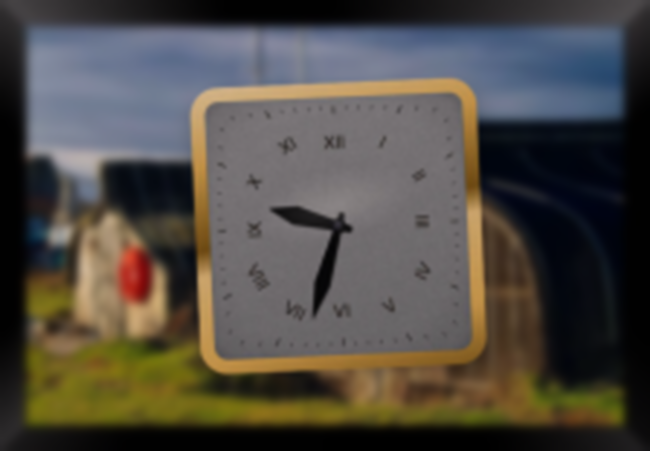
9.33
